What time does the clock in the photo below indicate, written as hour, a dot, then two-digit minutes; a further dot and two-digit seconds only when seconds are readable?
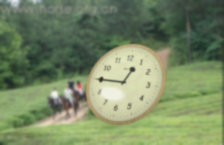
12.45
